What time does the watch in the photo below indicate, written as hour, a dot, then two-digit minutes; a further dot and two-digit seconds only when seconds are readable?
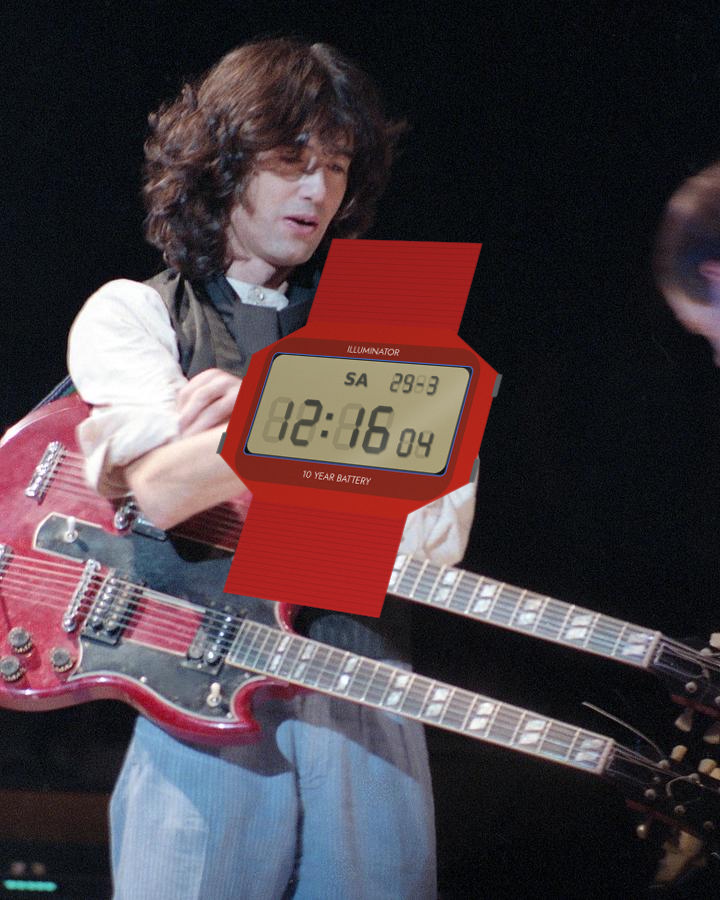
12.16.04
